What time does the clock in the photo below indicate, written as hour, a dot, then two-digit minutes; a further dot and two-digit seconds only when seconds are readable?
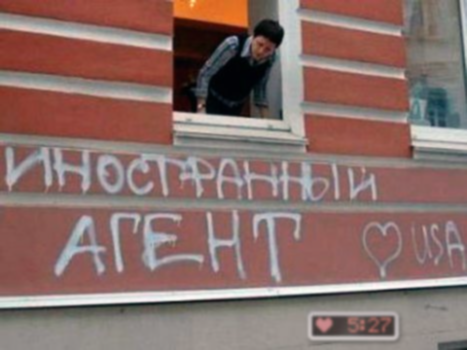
5.27
